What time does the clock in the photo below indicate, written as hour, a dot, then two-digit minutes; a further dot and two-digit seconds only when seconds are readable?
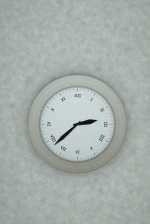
2.38
